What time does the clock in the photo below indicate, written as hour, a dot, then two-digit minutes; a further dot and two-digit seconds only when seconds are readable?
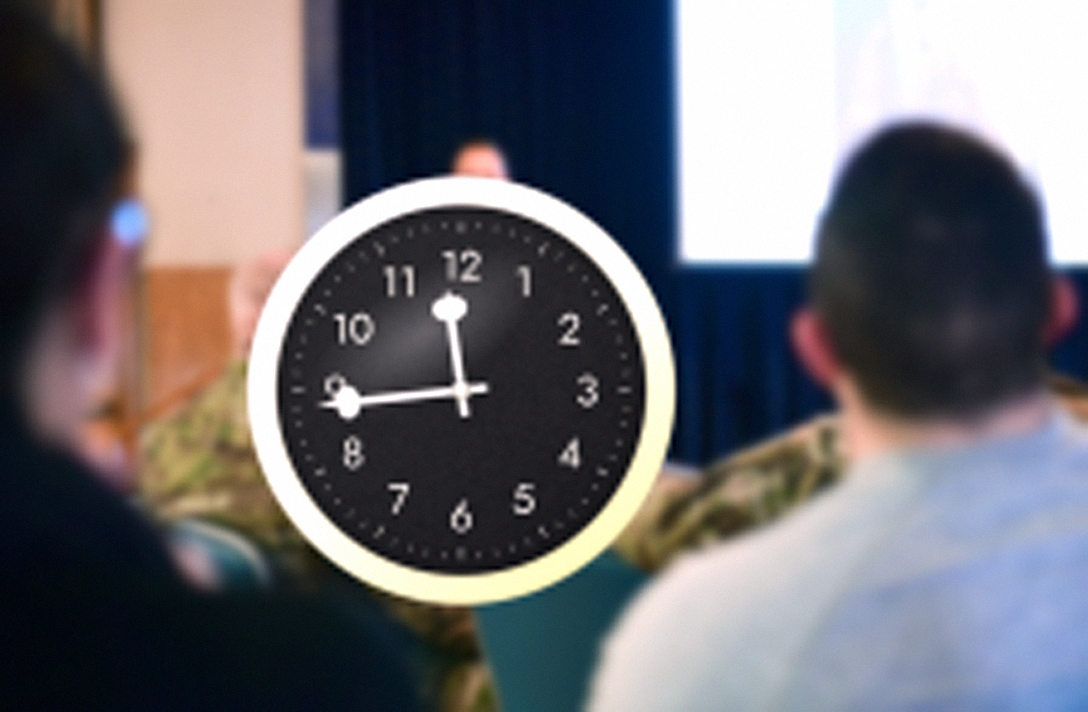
11.44
